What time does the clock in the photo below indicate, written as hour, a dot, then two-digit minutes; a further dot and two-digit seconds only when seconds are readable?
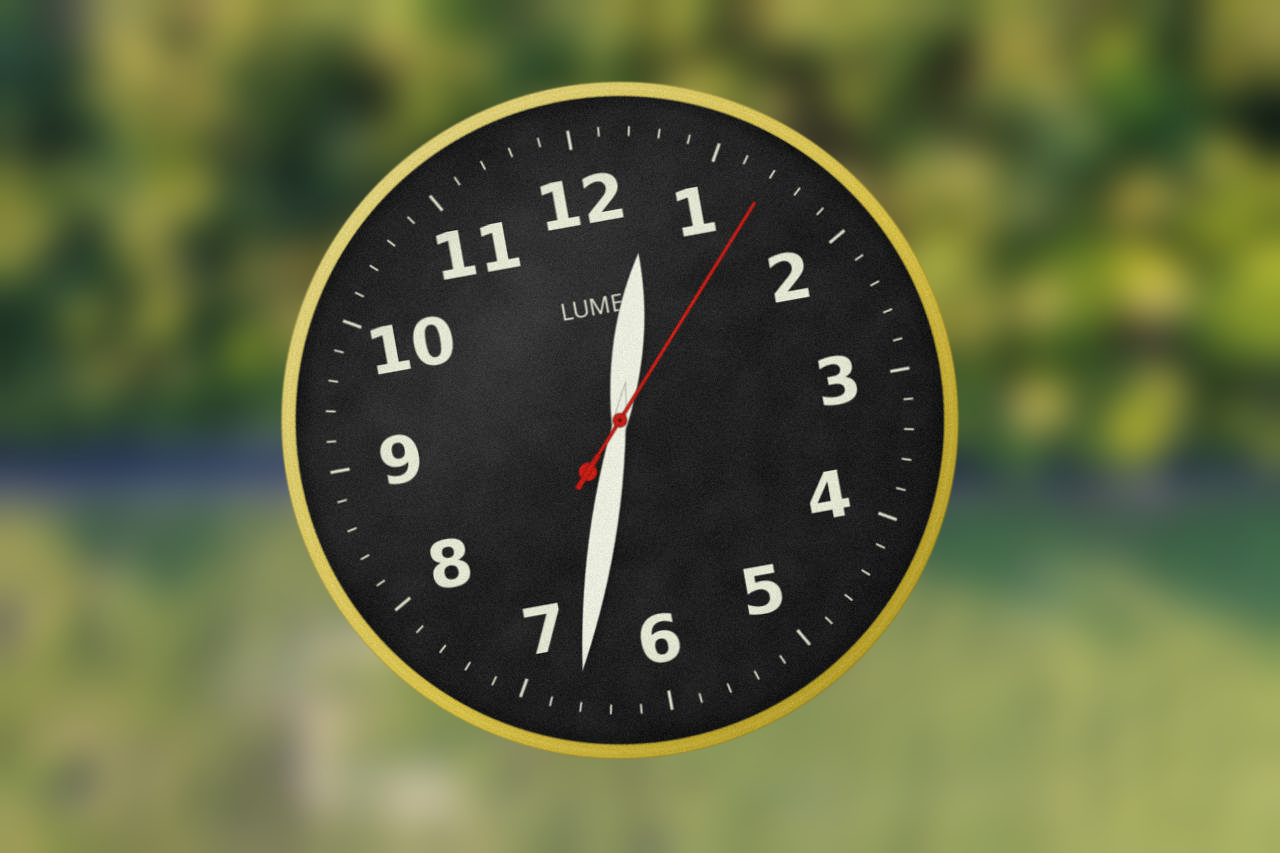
12.33.07
